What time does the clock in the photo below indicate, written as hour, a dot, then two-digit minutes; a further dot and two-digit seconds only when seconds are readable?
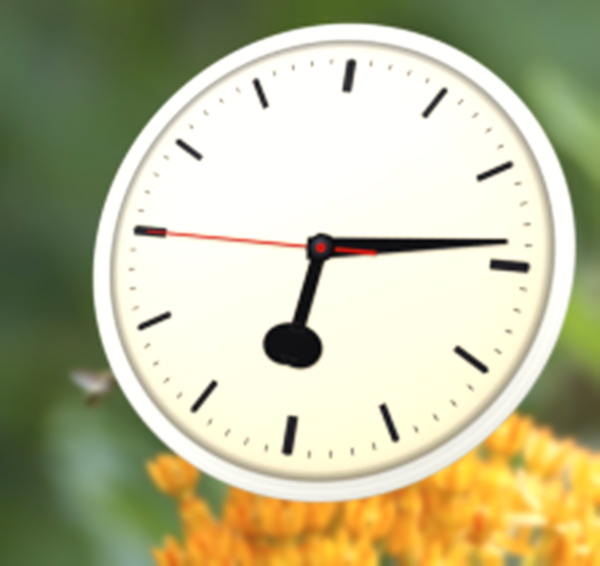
6.13.45
